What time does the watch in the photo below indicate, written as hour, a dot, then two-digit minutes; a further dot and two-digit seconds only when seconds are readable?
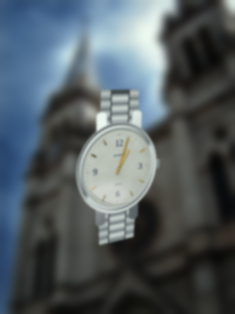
1.03
